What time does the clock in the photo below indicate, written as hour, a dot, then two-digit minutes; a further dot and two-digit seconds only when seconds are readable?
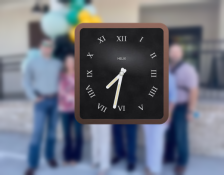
7.32
